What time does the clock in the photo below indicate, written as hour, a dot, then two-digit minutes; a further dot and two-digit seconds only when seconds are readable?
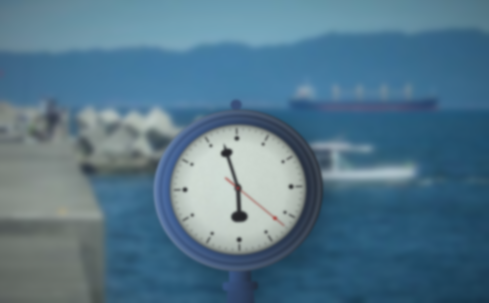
5.57.22
